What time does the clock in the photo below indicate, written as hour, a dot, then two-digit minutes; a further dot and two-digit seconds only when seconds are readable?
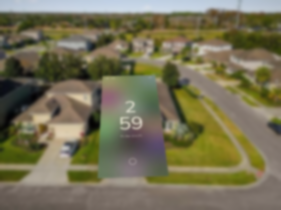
2.59
